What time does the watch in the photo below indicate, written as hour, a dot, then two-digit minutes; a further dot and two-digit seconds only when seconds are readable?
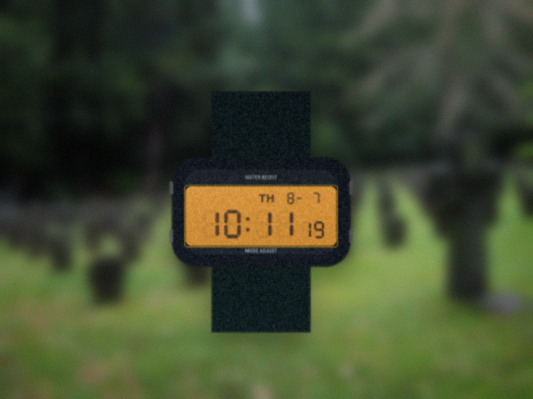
10.11.19
